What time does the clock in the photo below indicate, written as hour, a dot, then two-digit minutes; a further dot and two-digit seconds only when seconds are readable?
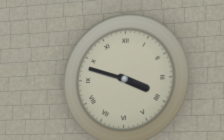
3.48
